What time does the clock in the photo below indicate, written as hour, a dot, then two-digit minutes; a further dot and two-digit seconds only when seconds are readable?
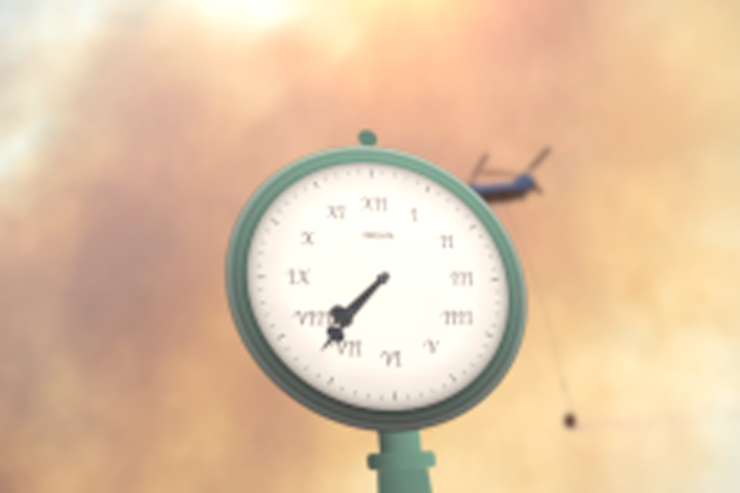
7.37
